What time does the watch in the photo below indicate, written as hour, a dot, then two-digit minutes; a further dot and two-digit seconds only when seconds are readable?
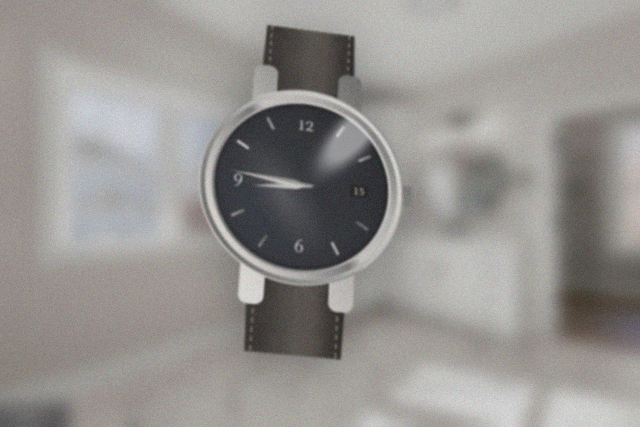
8.46
